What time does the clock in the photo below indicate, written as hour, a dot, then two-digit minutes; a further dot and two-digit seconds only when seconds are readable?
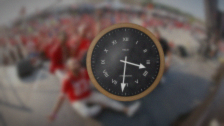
3.31
